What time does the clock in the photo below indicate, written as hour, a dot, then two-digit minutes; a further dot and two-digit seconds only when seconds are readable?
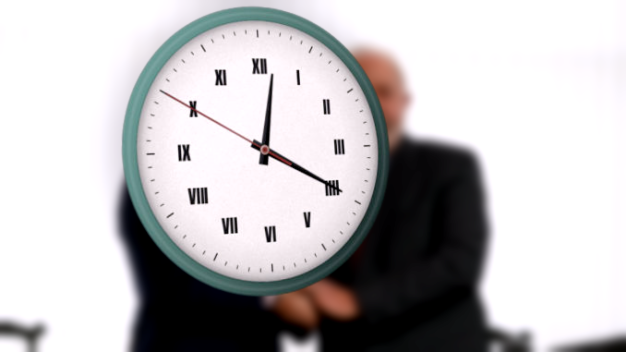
12.19.50
